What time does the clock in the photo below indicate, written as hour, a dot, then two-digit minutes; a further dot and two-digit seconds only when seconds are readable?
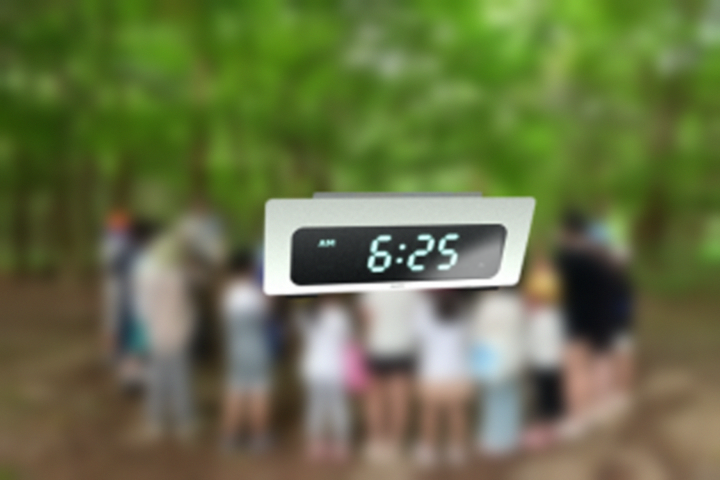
6.25
